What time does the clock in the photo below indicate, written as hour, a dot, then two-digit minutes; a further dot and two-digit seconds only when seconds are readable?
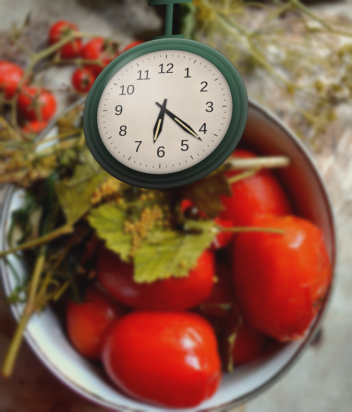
6.22
